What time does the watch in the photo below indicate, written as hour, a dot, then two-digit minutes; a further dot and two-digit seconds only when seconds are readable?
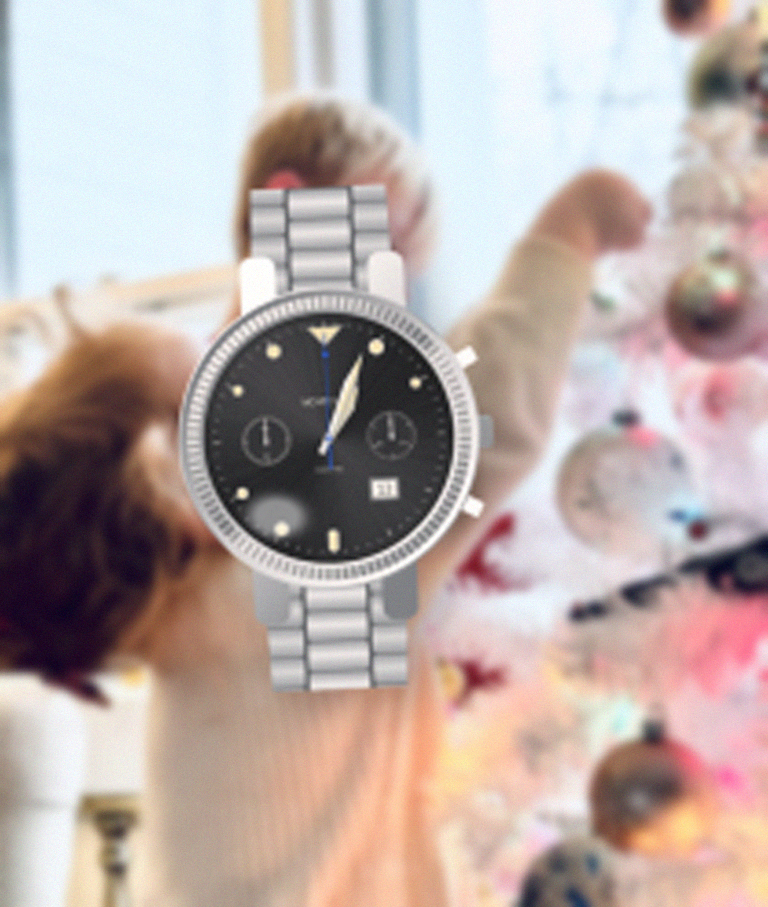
1.04
